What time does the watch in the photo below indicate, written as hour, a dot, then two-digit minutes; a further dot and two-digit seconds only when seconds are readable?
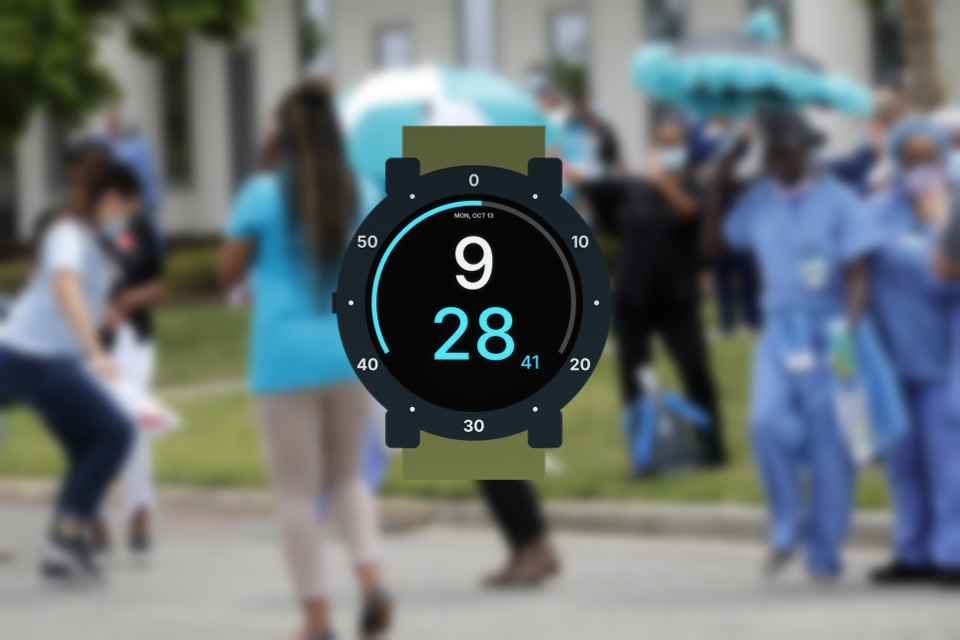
9.28.41
